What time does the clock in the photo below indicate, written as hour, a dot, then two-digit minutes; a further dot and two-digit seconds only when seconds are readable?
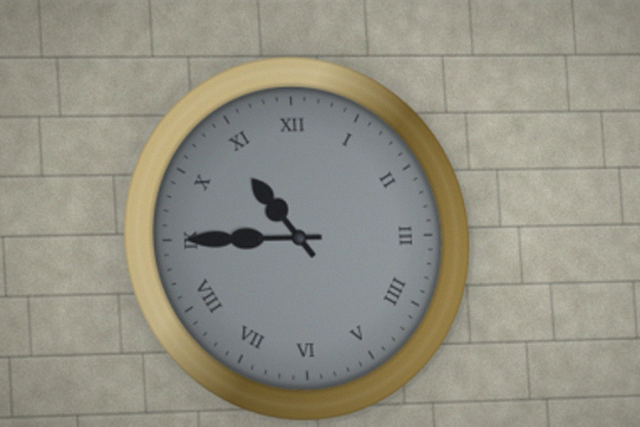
10.45
